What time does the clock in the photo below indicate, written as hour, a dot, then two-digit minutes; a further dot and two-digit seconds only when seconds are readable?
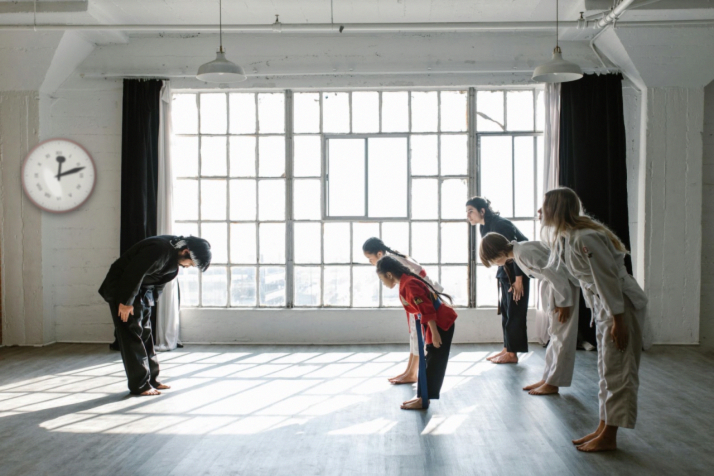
12.12
